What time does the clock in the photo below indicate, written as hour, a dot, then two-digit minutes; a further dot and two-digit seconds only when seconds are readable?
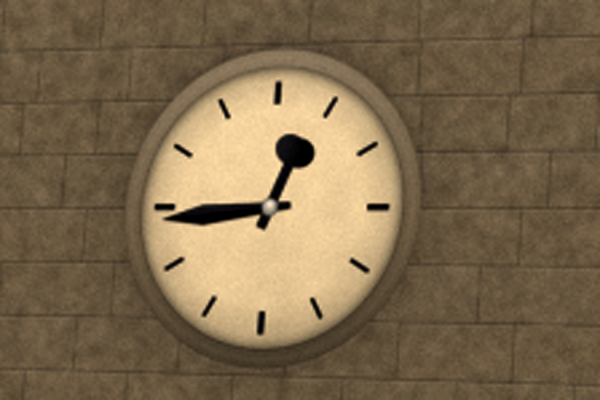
12.44
